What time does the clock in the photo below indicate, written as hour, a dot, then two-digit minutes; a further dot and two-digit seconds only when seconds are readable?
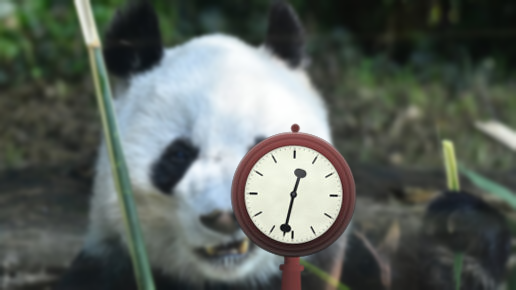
12.32
